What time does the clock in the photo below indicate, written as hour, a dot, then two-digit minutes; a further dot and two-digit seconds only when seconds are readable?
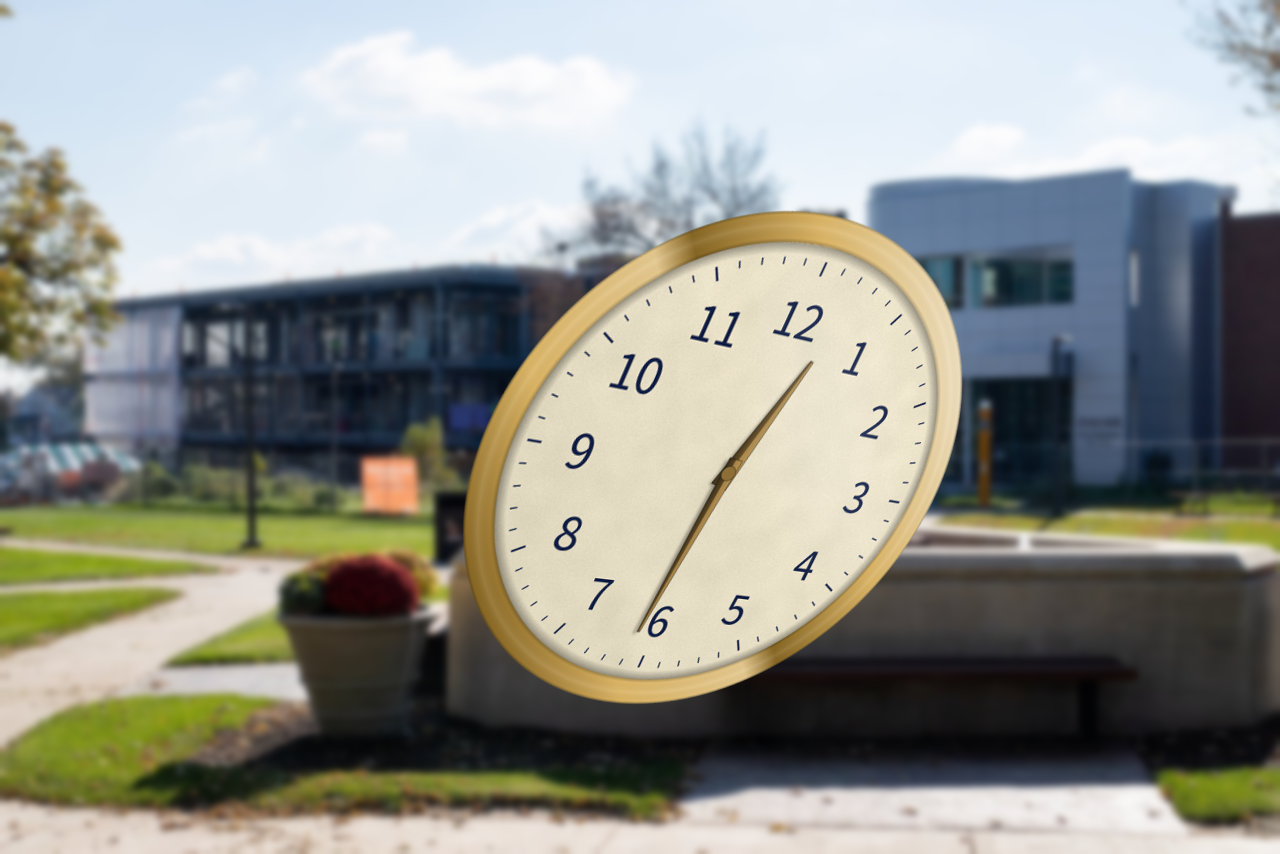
12.31
